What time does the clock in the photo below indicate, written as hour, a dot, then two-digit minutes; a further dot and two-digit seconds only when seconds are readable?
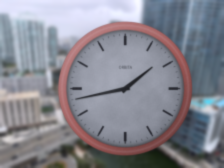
1.43
